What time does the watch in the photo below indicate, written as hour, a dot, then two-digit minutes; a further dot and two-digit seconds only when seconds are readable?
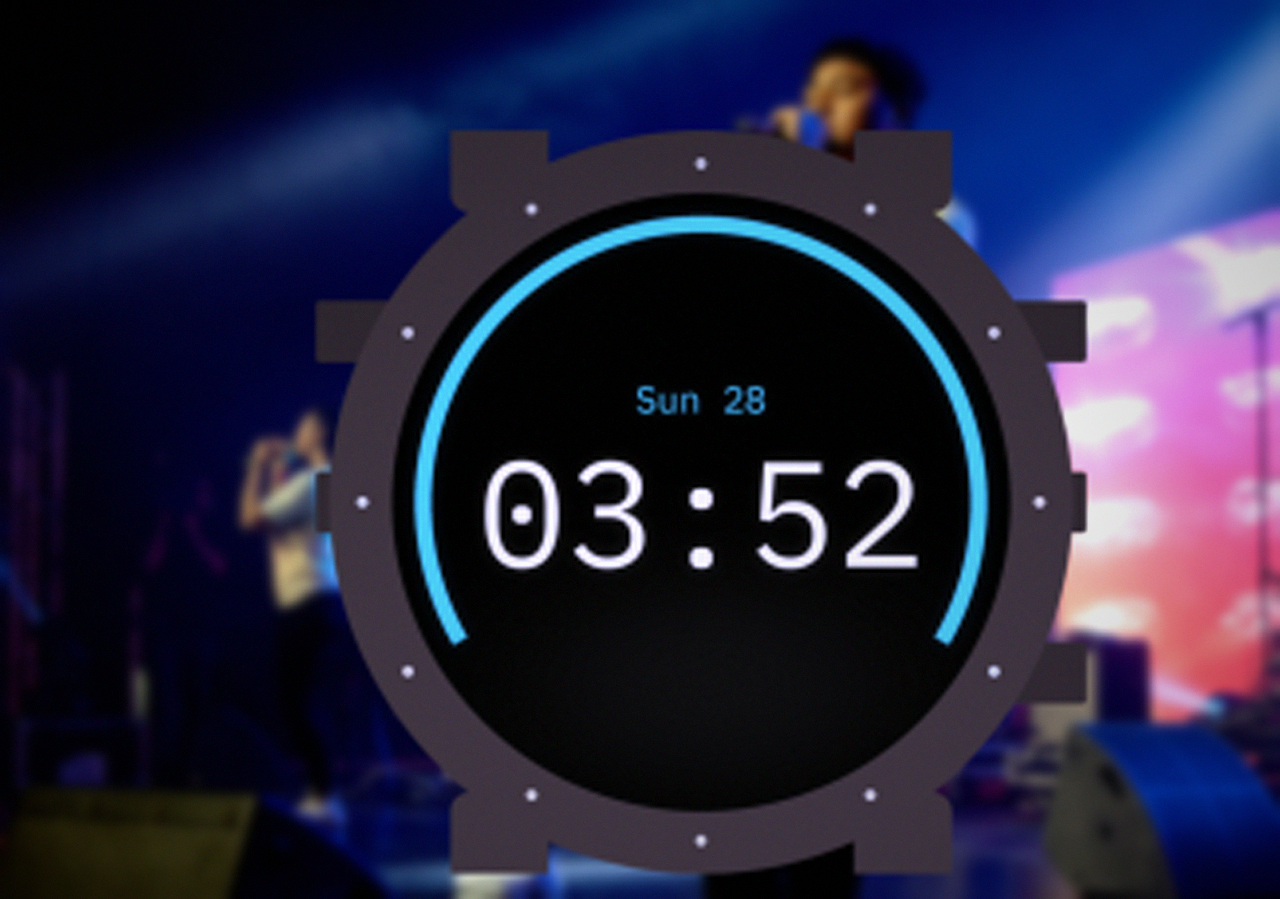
3.52
